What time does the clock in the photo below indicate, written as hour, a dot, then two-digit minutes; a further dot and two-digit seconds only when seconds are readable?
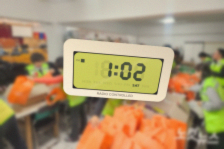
1.02
